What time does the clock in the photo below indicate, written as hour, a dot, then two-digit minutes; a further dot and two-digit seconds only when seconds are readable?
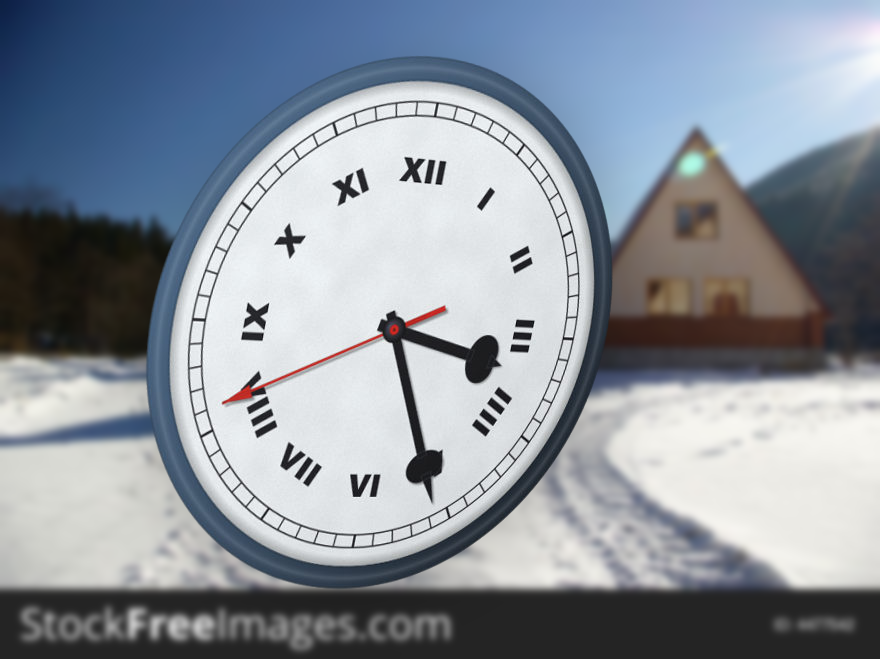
3.25.41
